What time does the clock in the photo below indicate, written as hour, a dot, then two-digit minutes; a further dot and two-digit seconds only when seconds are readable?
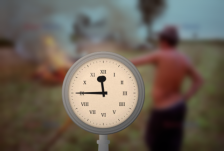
11.45
